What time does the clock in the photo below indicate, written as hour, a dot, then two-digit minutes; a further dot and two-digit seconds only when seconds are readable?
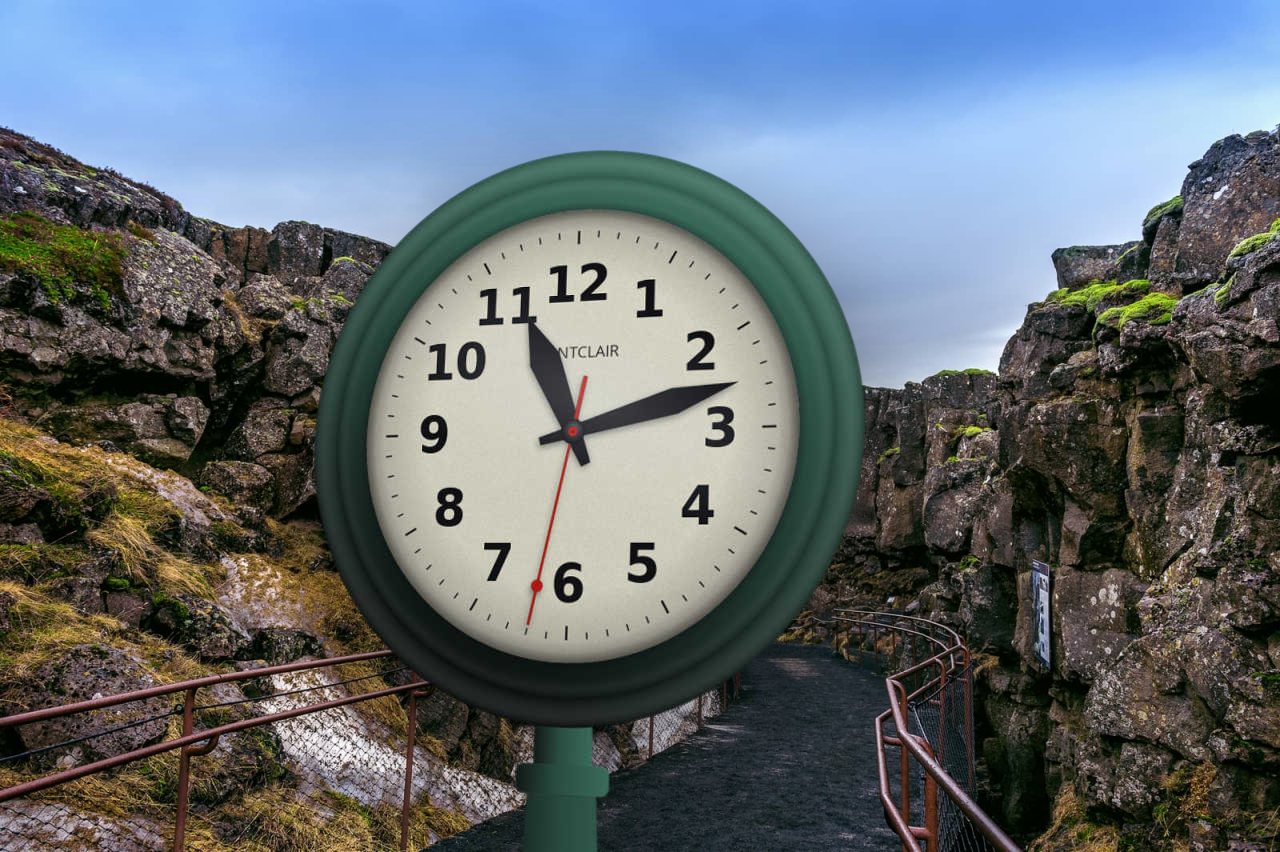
11.12.32
